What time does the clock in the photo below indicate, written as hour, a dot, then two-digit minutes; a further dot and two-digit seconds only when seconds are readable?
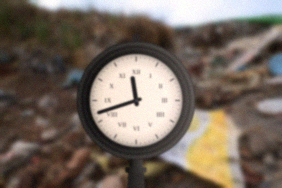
11.42
